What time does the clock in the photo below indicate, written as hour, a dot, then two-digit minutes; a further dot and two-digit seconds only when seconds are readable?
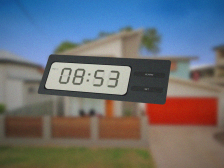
8.53
